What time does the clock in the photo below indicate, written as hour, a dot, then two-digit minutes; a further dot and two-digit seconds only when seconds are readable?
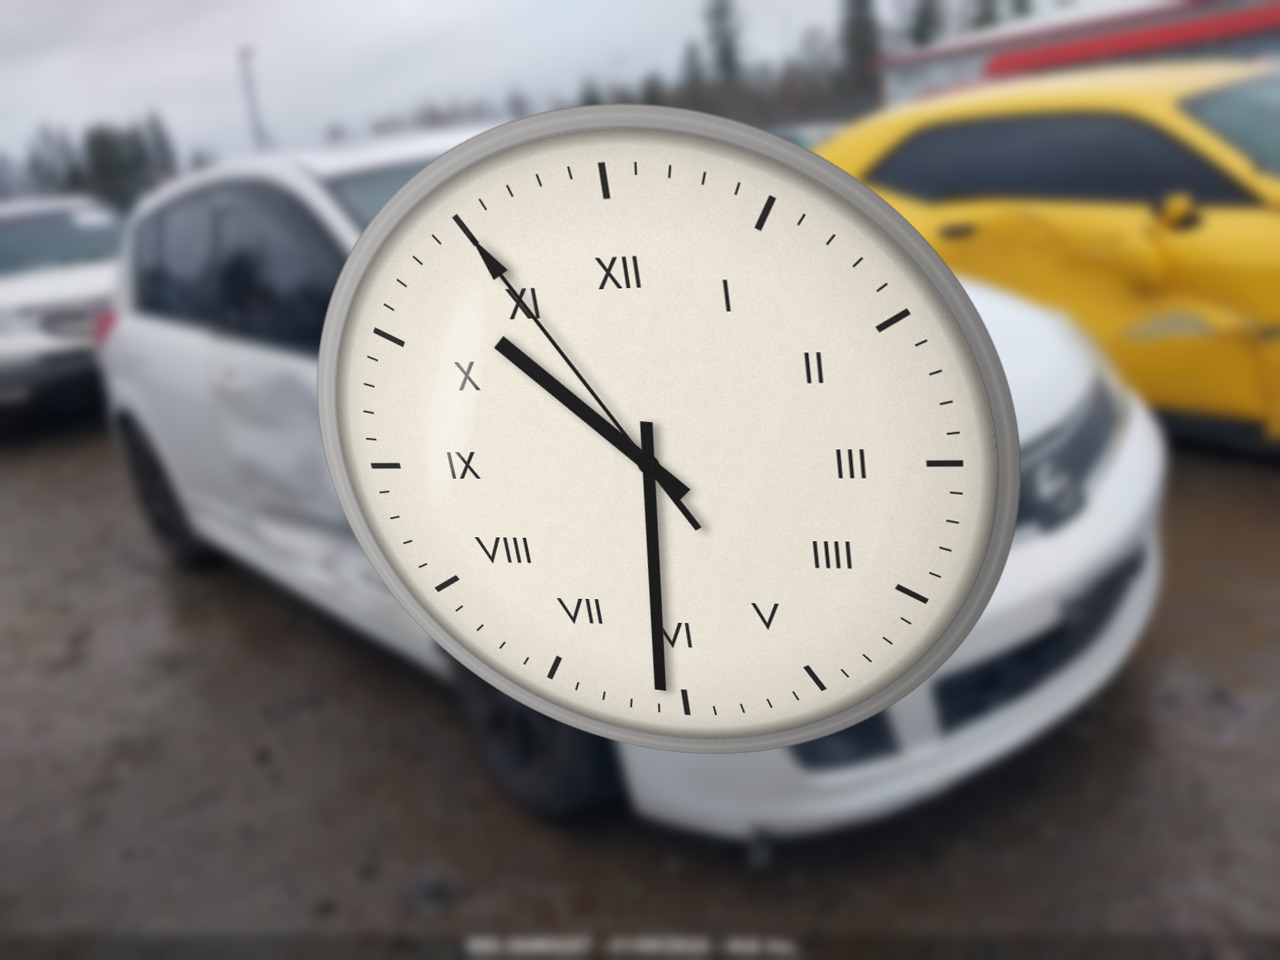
10.30.55
